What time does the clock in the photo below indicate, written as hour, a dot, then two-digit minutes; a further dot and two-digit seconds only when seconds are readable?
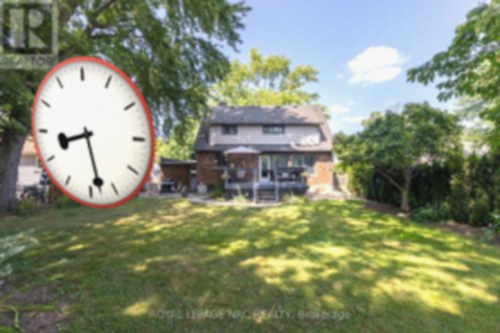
8.28
